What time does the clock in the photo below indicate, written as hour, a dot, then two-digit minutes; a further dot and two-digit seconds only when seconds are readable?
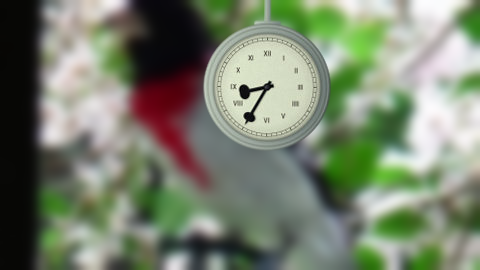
8.35
